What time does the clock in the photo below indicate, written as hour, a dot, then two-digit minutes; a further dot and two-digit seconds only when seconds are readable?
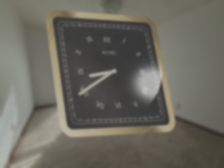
8.40
